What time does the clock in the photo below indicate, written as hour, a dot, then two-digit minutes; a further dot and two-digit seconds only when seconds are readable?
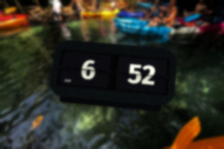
6.52
